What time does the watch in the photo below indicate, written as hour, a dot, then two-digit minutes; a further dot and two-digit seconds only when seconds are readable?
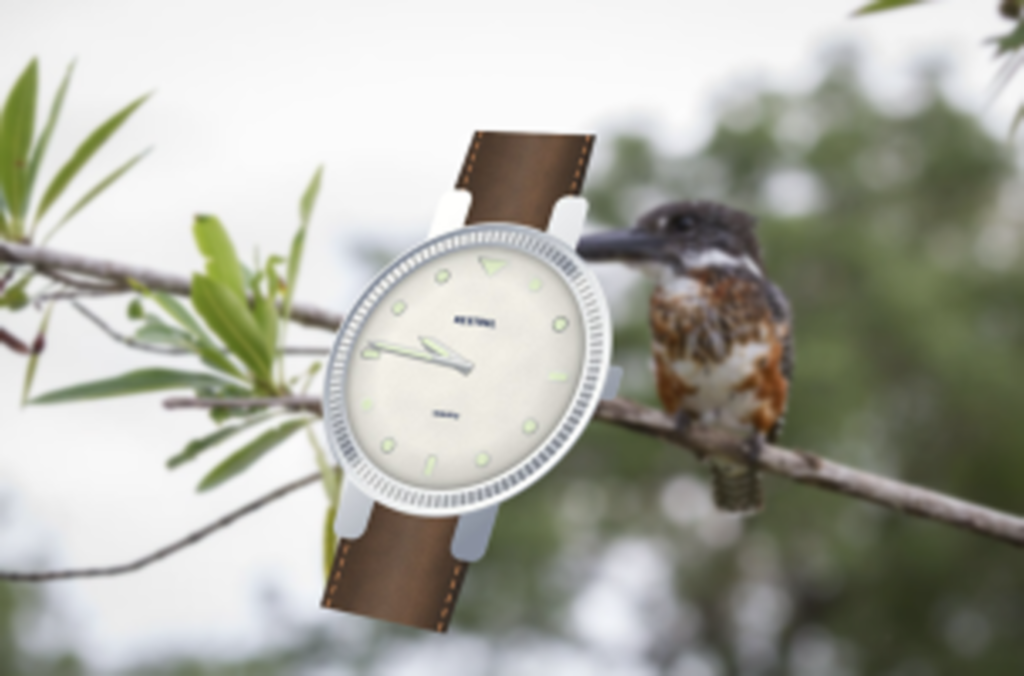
9.46
